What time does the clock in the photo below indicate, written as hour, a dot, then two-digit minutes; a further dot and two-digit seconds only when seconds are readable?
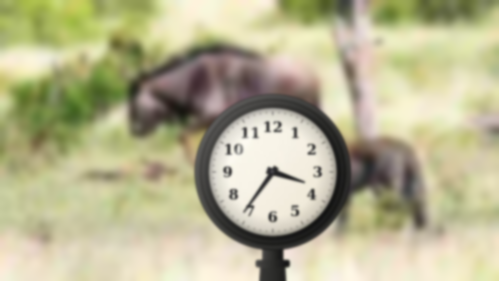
3.36
